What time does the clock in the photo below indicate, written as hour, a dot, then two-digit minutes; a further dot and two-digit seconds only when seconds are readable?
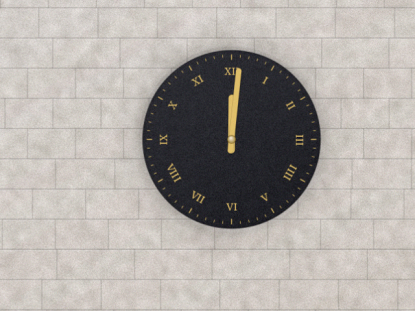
12.01
